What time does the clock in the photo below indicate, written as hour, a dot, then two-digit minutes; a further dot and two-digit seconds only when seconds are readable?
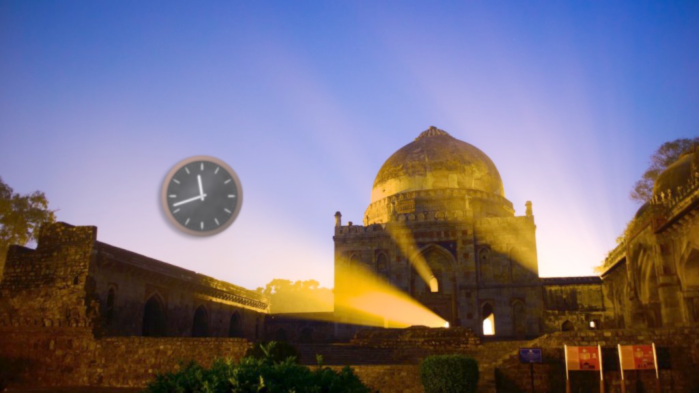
11.42
